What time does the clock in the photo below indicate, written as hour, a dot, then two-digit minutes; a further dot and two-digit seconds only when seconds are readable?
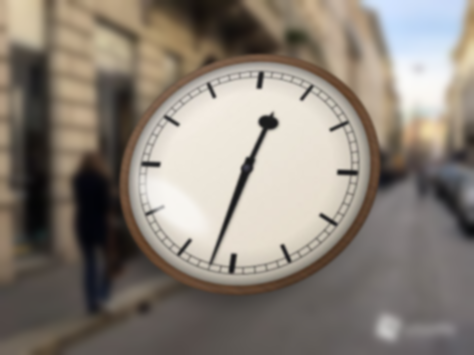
12.32
